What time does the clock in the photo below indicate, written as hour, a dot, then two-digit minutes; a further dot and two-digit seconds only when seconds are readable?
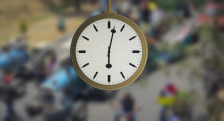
6.02
